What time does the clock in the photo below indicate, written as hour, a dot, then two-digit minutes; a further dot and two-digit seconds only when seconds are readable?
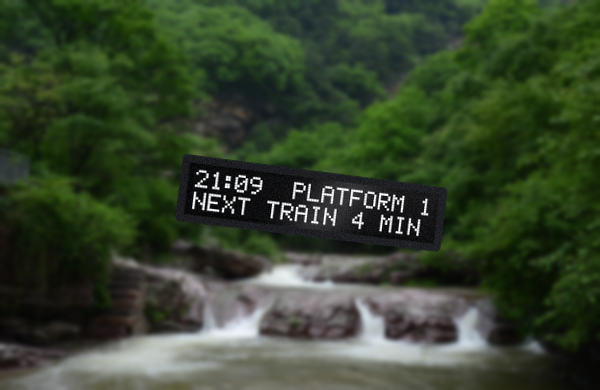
21.09
